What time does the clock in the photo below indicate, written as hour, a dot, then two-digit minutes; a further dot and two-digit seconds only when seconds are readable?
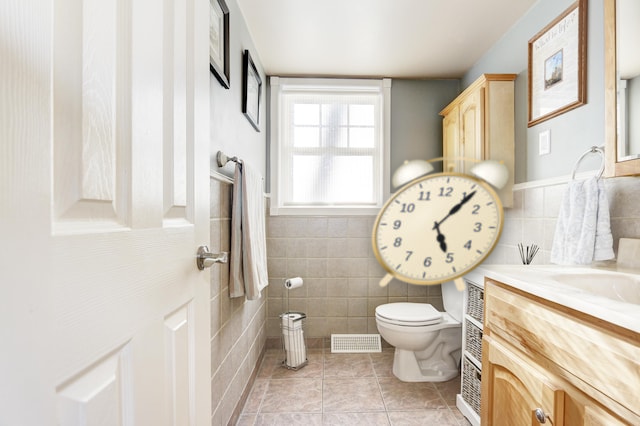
5.06
